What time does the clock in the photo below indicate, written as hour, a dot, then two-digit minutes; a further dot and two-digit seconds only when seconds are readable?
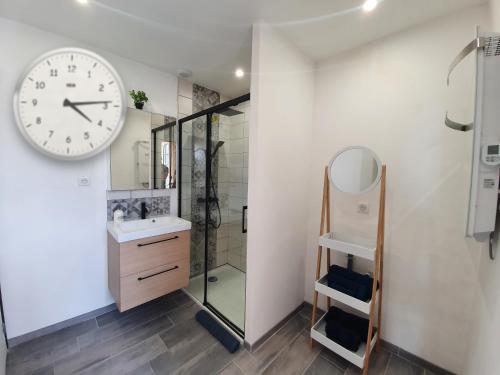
4.14
